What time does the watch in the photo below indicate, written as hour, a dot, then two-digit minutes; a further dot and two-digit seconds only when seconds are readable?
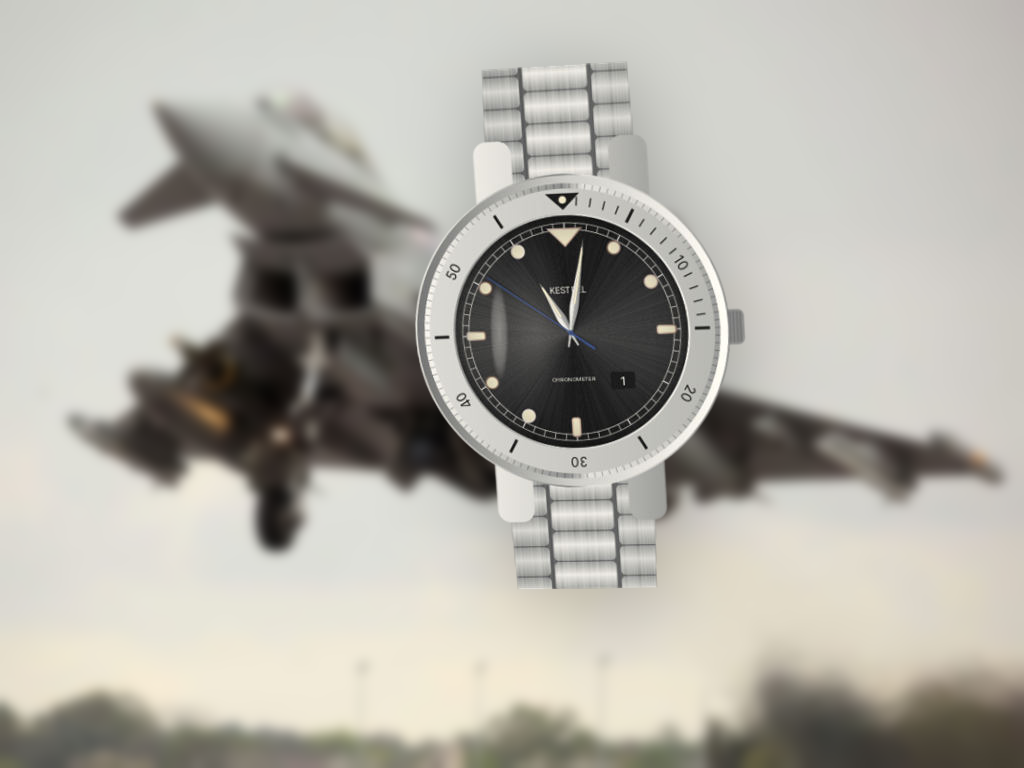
11.01.51
